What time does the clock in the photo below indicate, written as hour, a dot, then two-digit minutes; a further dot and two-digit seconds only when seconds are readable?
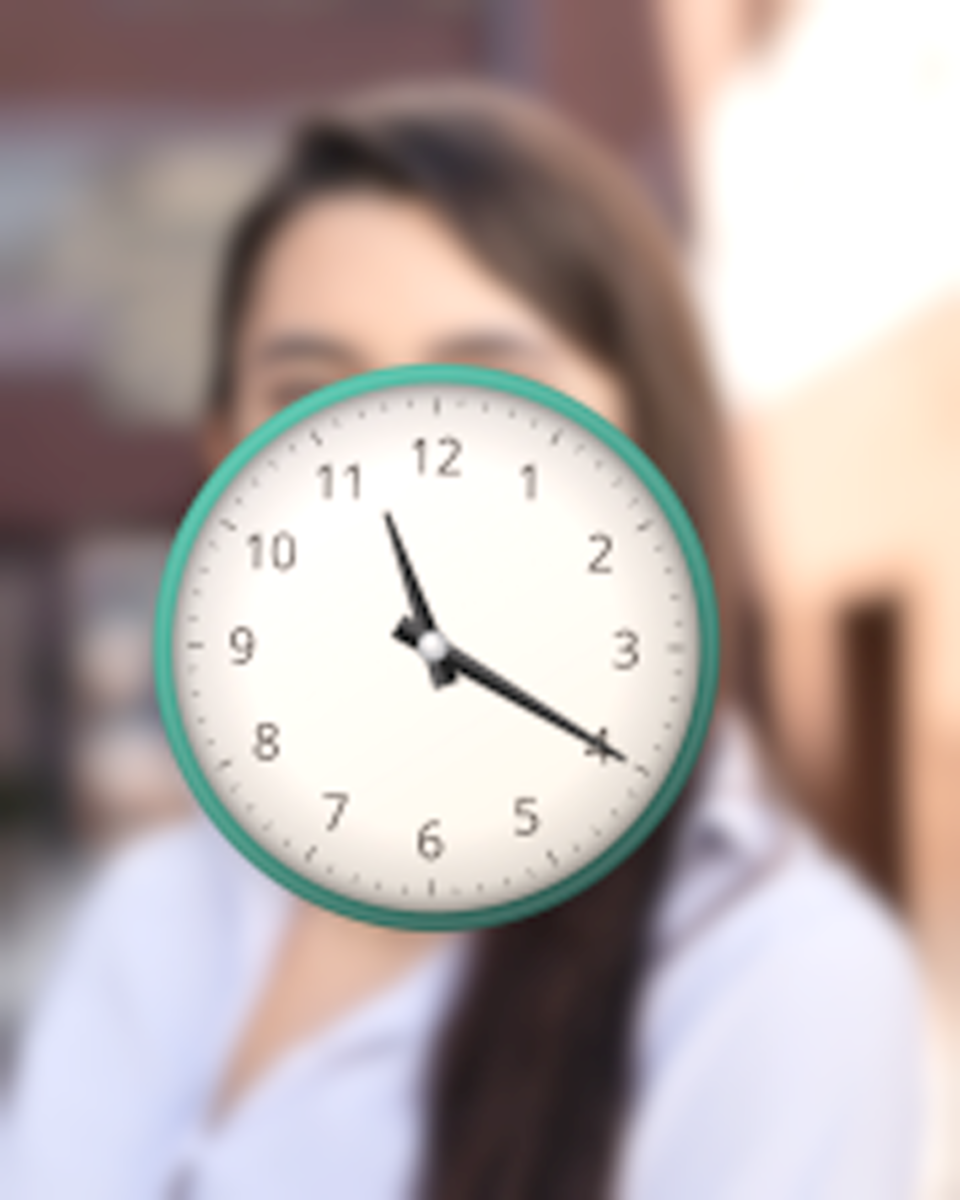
11.20
